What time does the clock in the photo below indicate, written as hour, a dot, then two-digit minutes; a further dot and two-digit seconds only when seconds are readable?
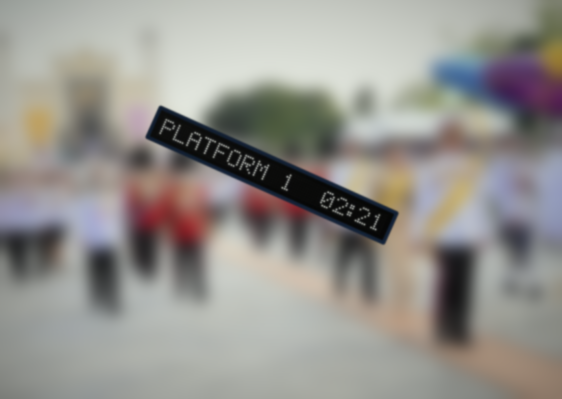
2.21
